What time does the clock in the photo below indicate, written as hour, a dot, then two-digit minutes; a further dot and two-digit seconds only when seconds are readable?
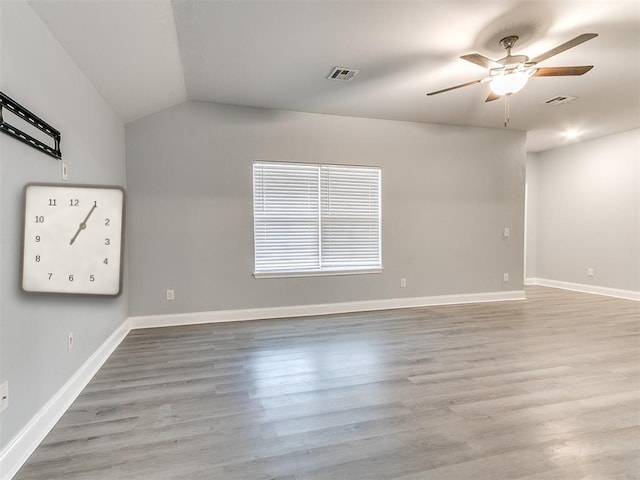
1.05
